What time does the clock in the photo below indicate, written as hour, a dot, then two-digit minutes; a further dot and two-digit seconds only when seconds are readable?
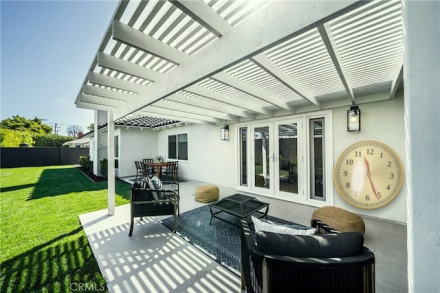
11.26
